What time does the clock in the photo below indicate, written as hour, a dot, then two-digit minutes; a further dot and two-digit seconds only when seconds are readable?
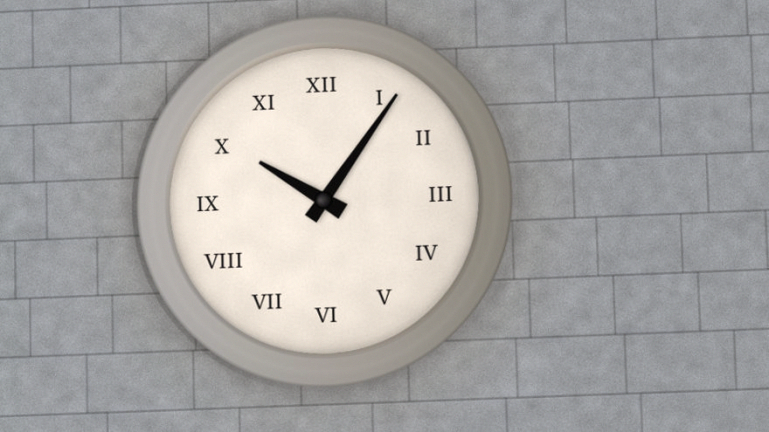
10.06
